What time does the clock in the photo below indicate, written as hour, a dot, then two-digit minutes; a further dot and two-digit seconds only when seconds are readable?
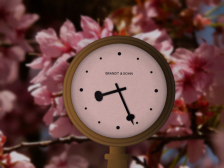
8.26
